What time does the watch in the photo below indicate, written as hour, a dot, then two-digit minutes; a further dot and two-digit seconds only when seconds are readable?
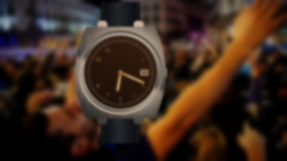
6.19
